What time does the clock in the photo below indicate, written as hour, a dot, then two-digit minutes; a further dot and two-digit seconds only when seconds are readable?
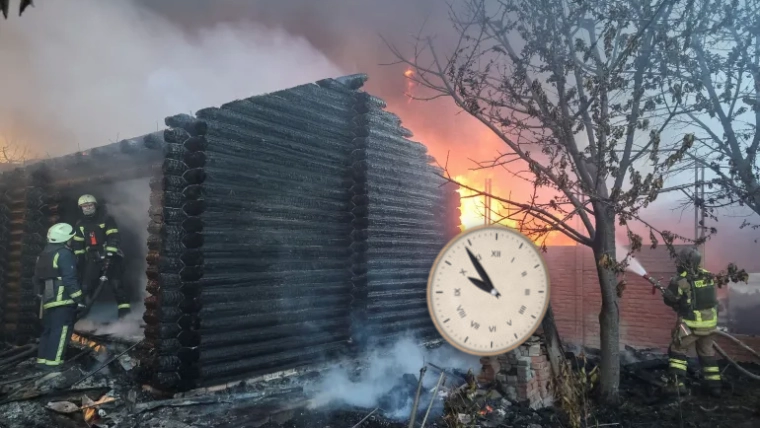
9.54
